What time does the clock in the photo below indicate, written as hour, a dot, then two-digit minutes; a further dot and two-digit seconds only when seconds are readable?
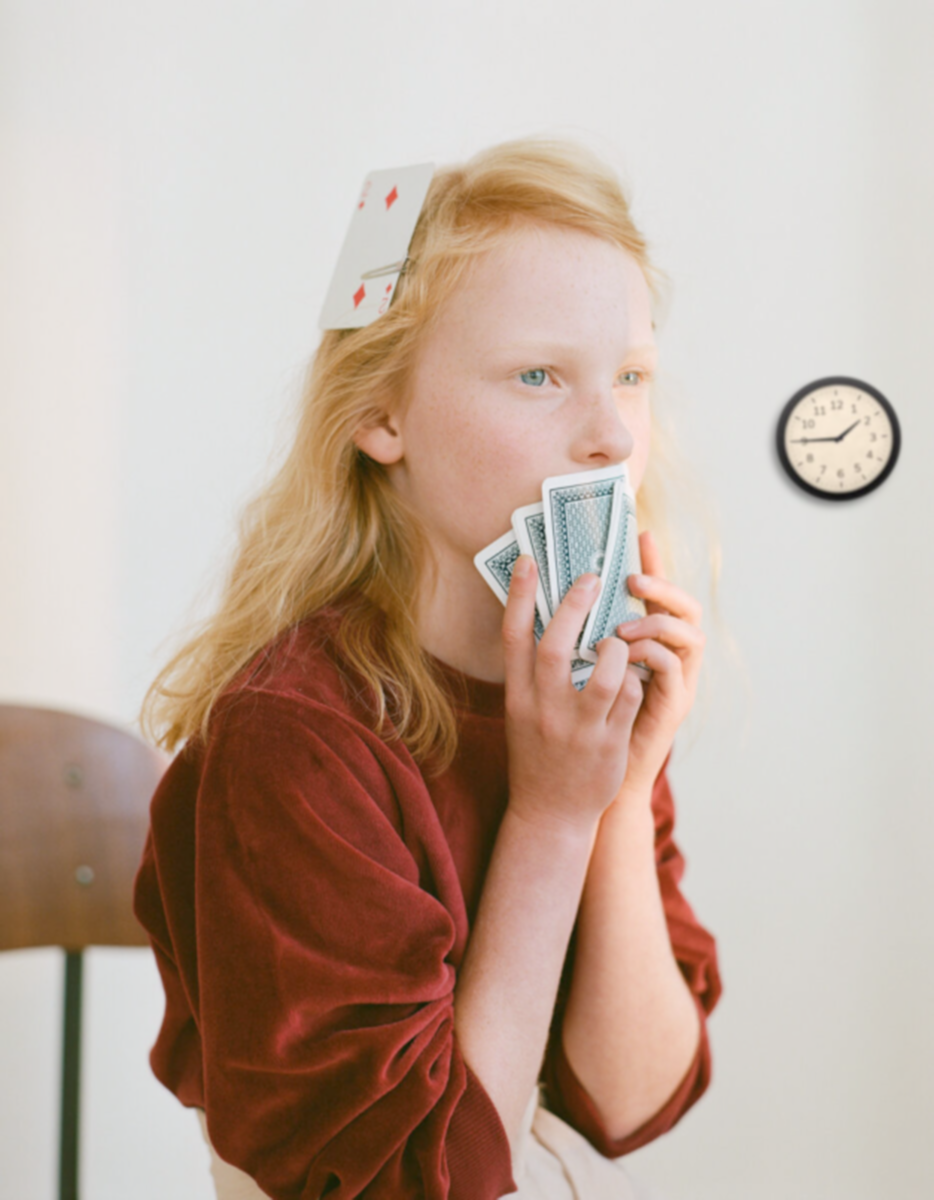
1.45
